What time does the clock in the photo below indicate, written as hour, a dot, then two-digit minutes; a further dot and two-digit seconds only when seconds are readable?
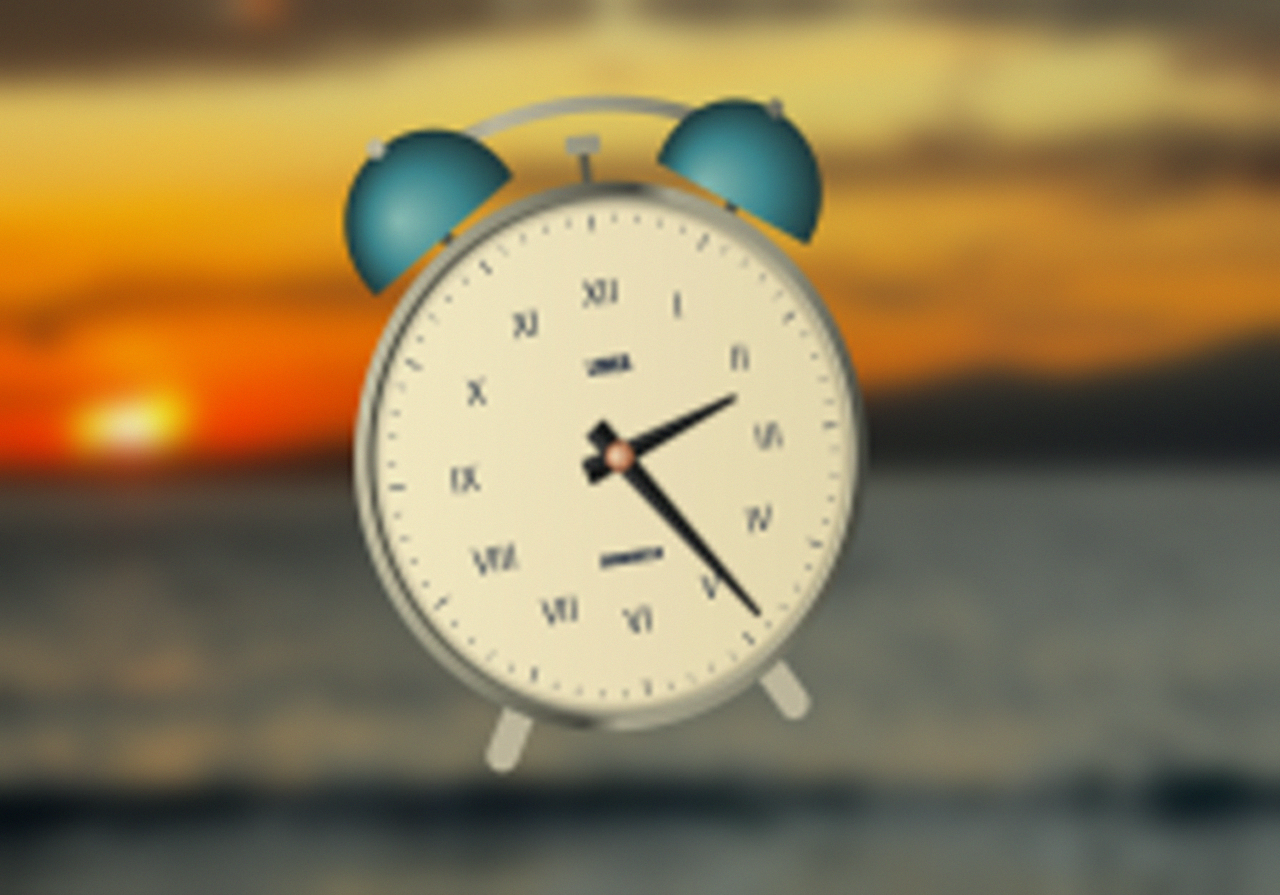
2.24
